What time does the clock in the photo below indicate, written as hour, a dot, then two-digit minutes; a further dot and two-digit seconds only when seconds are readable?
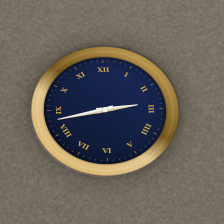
2.43
